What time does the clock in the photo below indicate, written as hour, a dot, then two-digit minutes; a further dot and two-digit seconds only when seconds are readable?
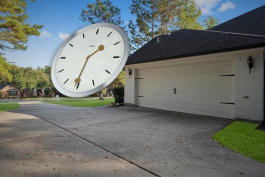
1.31
